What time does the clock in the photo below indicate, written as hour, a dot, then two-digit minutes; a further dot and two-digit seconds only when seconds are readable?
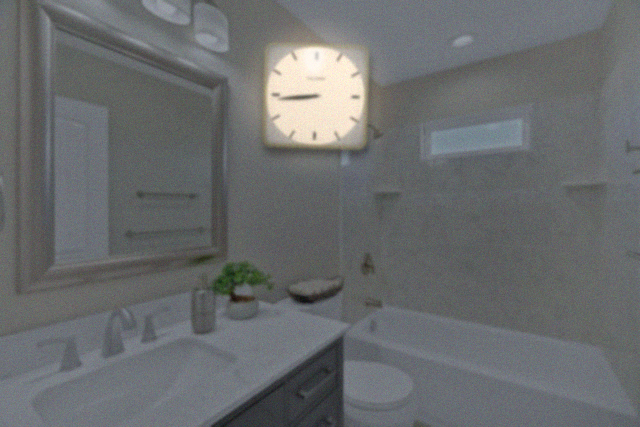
8.44
